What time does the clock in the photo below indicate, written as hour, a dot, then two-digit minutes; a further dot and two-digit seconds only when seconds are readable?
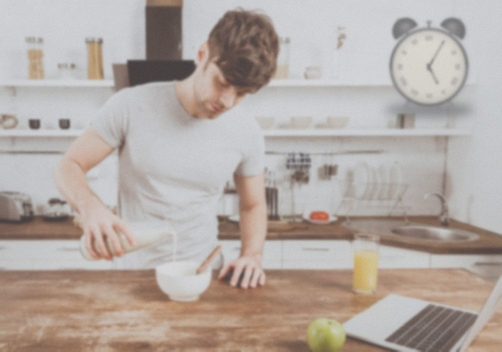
5.05
